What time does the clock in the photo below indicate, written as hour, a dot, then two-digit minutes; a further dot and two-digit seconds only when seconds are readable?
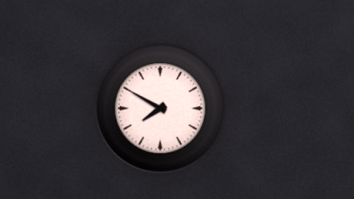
7.50
